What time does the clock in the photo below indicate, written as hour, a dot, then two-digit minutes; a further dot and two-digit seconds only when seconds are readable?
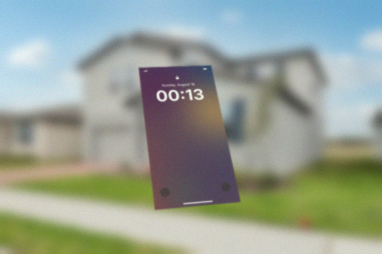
0.13
